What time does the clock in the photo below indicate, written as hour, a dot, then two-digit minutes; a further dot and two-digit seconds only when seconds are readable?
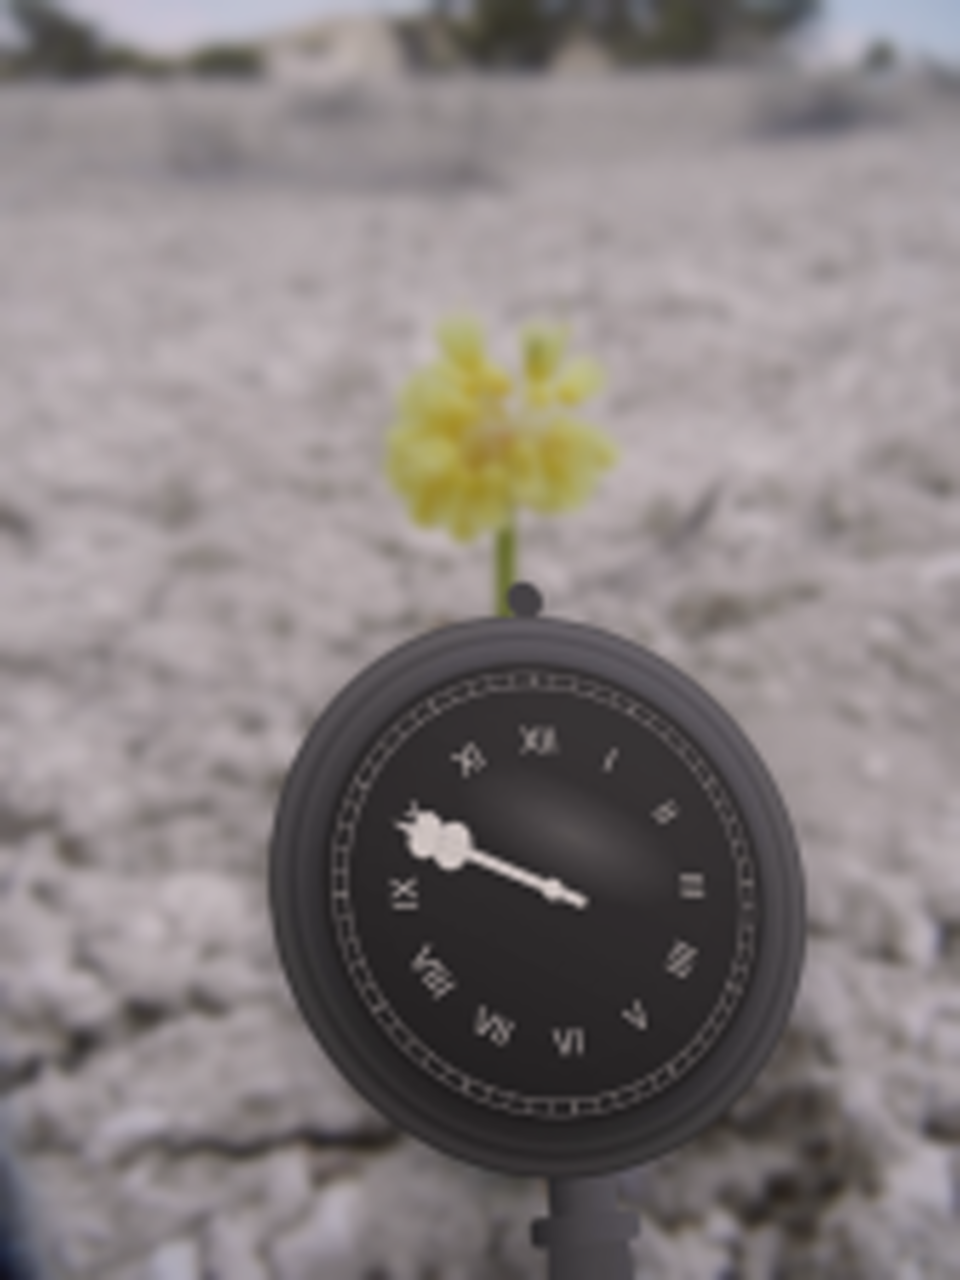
9.49
